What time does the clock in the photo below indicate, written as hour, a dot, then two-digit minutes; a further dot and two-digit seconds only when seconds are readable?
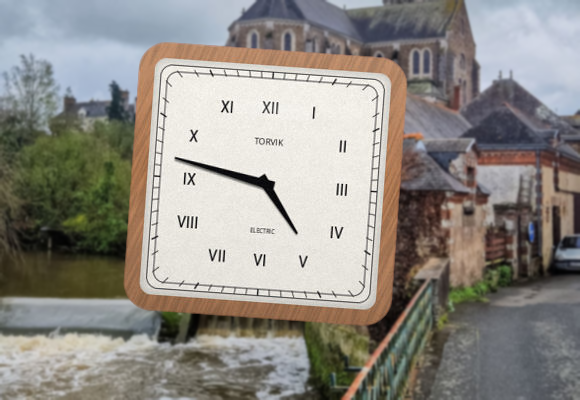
4.47
